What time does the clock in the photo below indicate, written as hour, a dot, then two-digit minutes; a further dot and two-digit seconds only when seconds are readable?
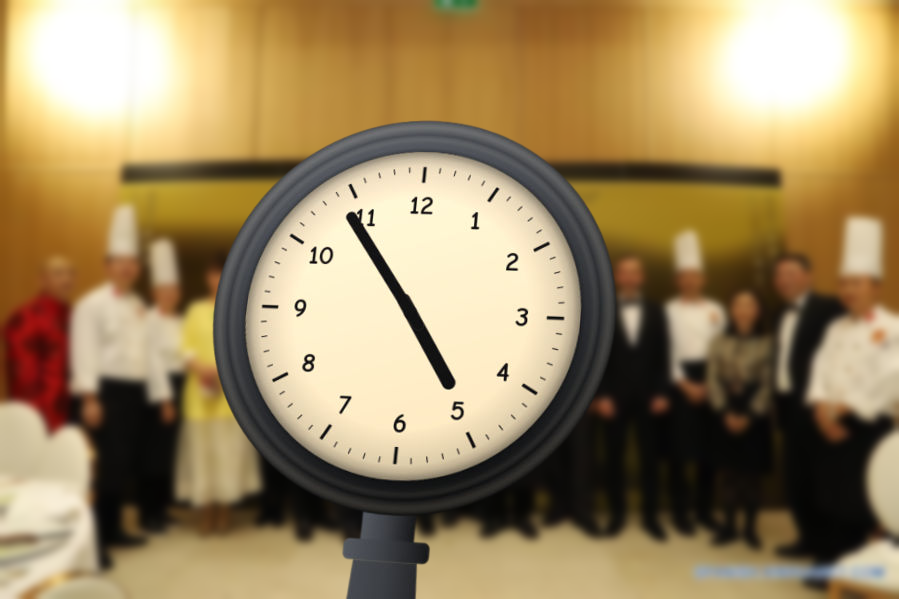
4.54
